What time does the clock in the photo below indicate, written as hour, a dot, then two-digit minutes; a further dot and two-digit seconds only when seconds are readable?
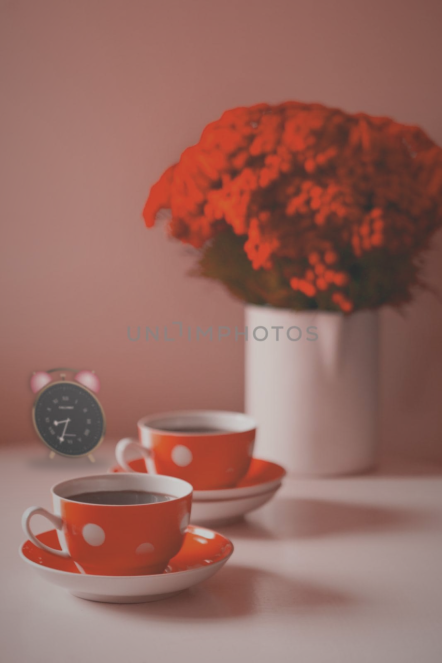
8.34
